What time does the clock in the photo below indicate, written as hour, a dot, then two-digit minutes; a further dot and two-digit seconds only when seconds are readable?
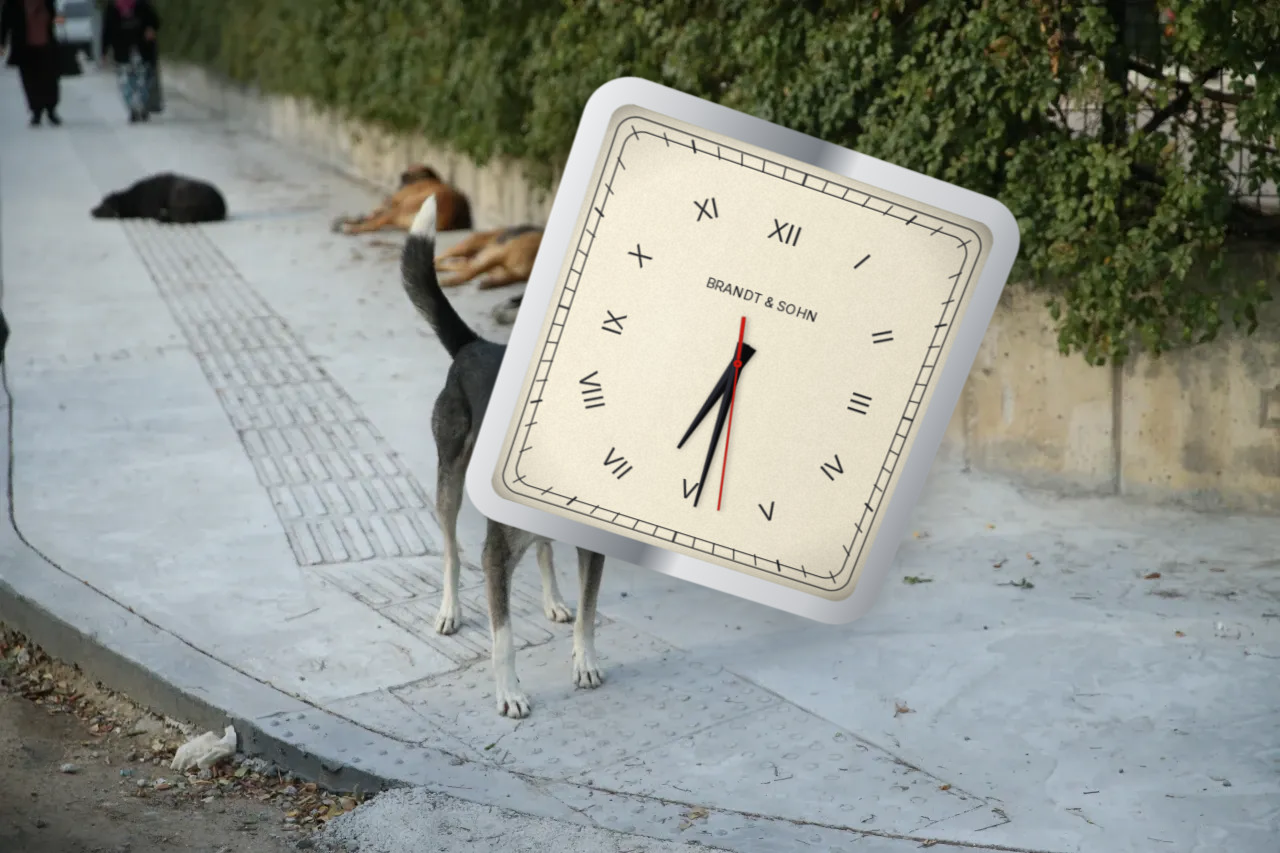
6.29.28
